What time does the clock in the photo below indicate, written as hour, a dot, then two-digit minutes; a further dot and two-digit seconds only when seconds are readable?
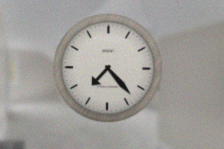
7.23
